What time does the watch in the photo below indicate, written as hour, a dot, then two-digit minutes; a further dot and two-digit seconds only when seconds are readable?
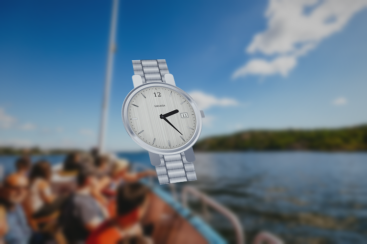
2.24
